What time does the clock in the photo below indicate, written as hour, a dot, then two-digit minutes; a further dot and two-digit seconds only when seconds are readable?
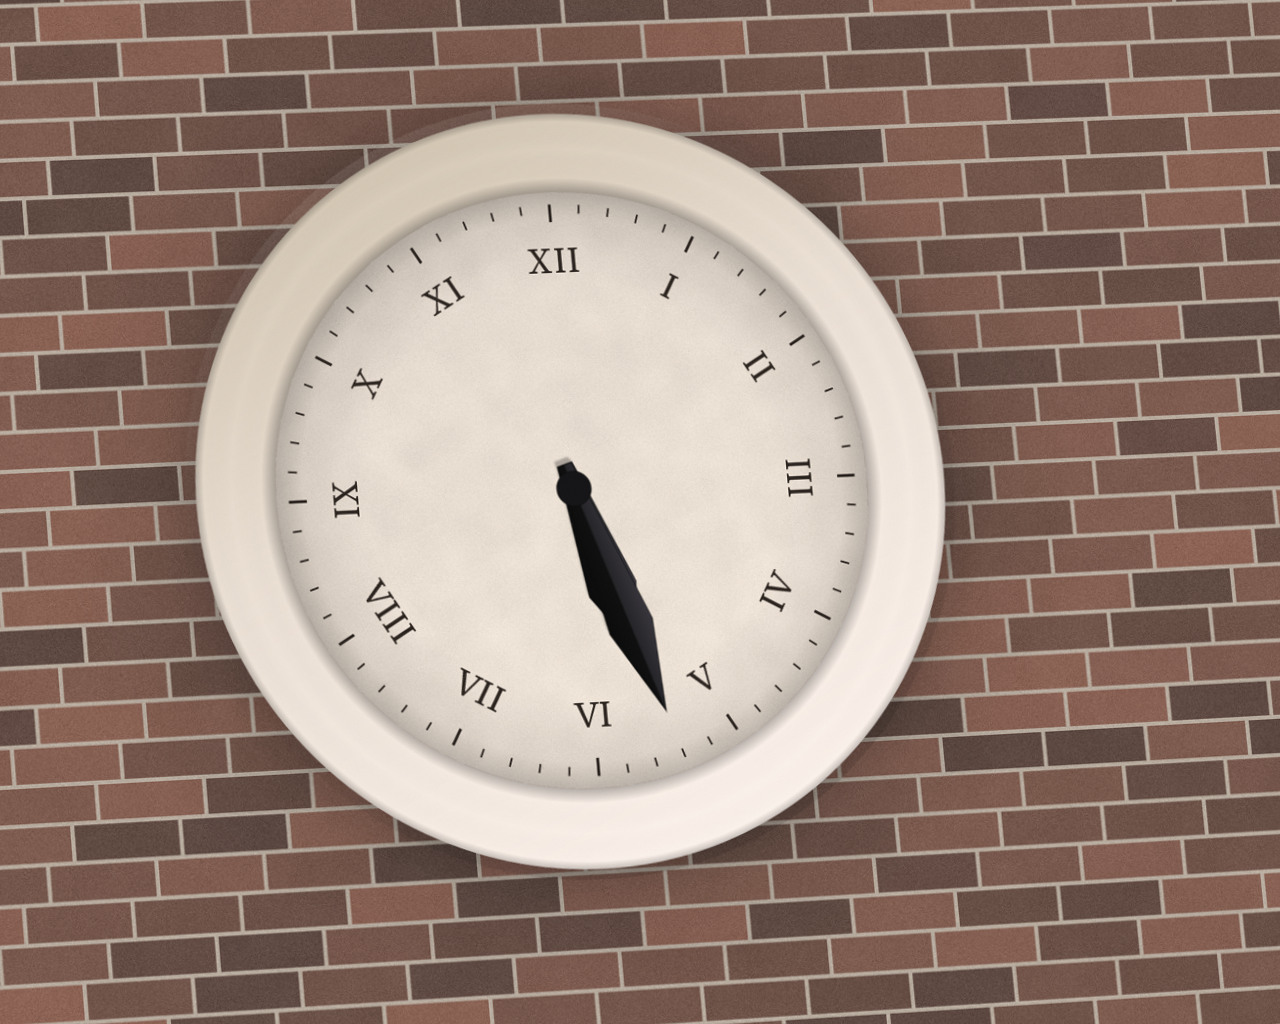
5.27
